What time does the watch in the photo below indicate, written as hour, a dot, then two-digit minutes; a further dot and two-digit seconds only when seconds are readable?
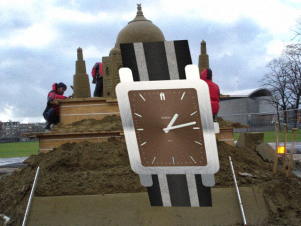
1.13
